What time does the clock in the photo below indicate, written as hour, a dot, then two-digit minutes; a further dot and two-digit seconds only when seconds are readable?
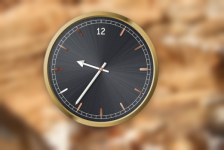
9.36
